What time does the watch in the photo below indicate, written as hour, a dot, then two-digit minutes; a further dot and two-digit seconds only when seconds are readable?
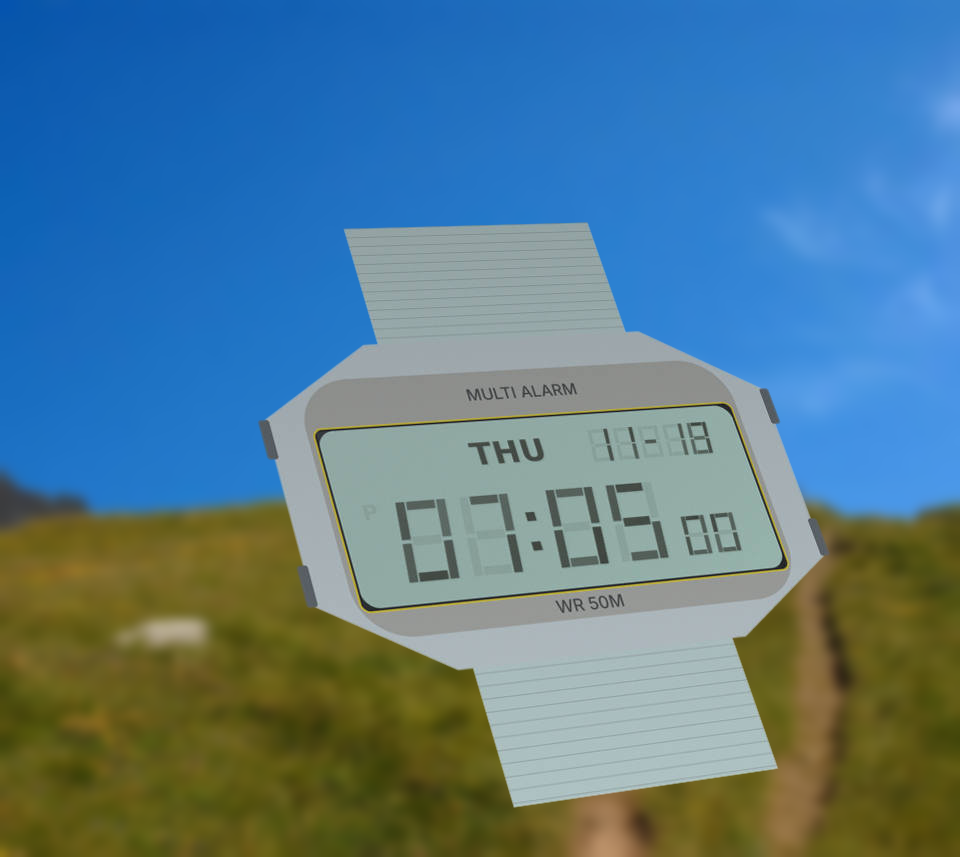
7.05.00
